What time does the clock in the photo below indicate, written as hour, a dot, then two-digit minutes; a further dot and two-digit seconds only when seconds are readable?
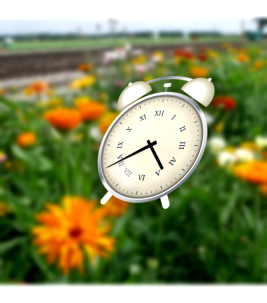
4.40
